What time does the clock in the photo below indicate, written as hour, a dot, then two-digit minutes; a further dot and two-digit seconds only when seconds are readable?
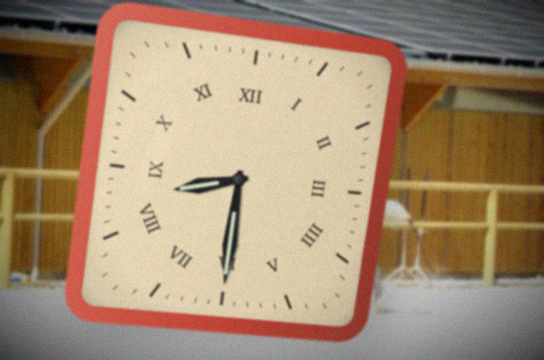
8.30
